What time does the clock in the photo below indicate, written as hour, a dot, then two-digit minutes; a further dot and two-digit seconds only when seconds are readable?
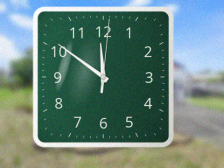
11.51.01
